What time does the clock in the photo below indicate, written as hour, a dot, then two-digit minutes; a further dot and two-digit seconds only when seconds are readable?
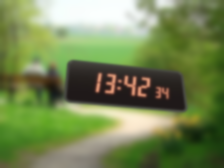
13.42.34
